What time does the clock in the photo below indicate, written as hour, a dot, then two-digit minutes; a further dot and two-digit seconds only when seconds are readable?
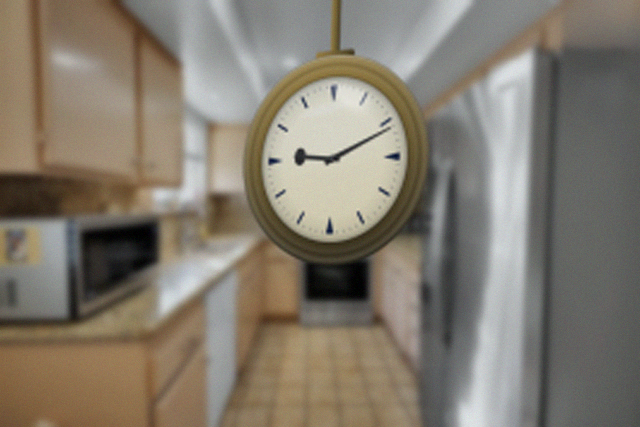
9.11
